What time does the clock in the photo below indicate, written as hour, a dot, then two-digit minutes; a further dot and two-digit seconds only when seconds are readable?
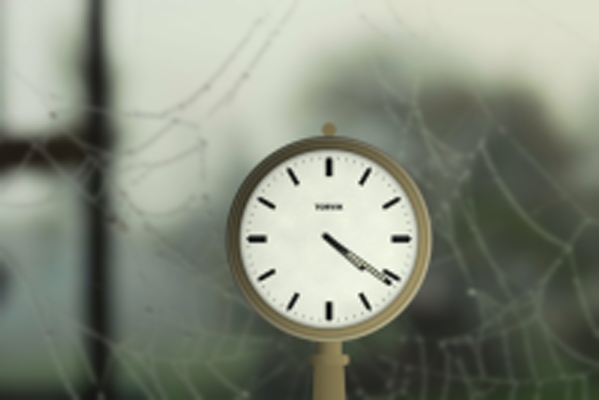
4.21
